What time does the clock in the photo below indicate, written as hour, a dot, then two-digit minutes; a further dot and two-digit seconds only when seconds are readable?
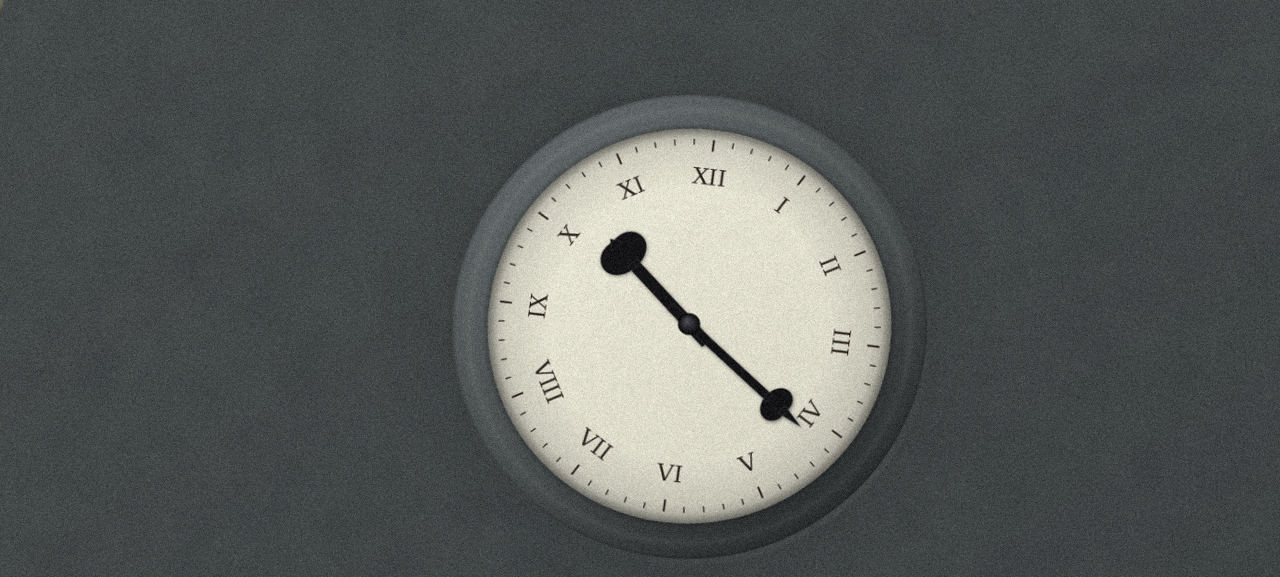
10.21
